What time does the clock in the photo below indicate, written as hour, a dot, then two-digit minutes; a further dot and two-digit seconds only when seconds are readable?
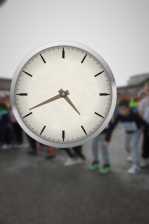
4.41
